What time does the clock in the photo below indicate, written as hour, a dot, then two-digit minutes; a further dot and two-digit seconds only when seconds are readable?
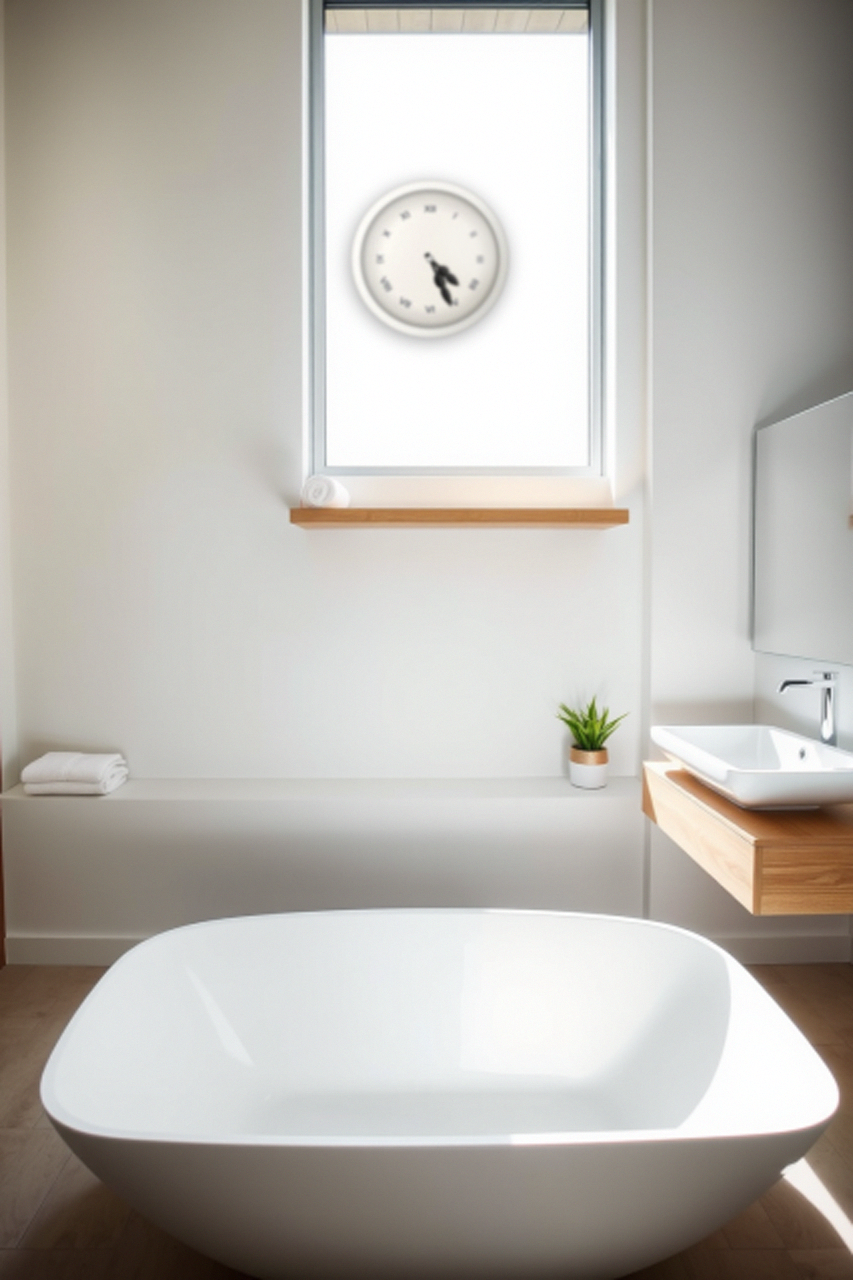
4.26
